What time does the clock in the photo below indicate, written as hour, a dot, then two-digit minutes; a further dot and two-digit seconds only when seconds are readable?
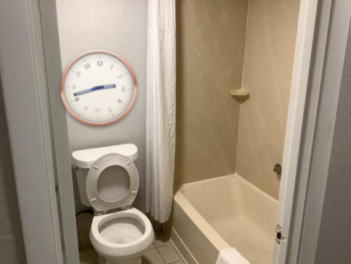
2.42
